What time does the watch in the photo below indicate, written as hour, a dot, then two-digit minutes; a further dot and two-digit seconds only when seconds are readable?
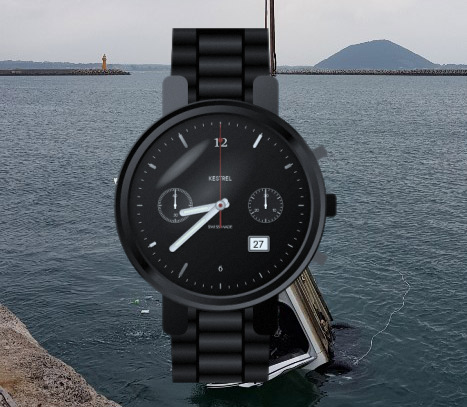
8.38
